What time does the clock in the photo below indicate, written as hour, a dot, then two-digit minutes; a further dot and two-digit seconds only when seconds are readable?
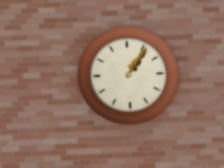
1.06
